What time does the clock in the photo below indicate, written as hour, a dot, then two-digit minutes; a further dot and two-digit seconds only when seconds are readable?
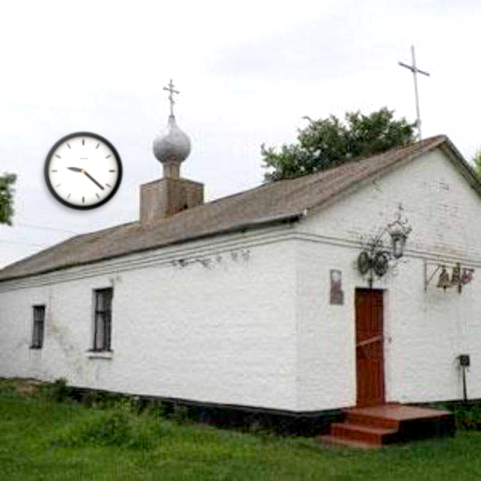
9.22
